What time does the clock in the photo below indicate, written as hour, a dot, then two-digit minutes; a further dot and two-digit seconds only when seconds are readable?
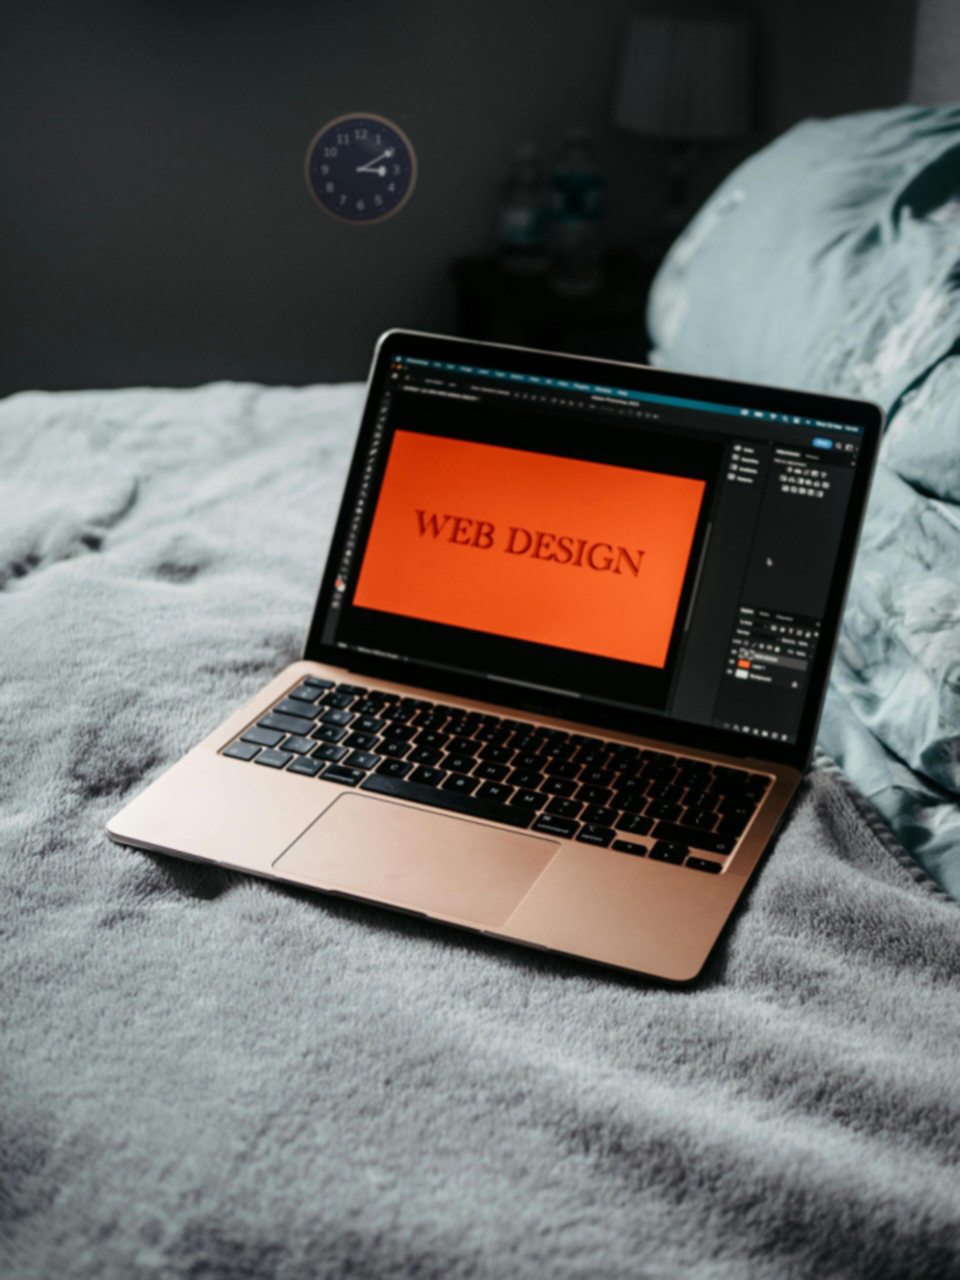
3.10
